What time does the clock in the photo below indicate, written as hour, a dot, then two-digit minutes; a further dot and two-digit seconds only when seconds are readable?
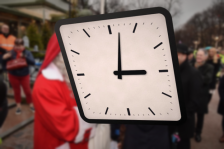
3.02
